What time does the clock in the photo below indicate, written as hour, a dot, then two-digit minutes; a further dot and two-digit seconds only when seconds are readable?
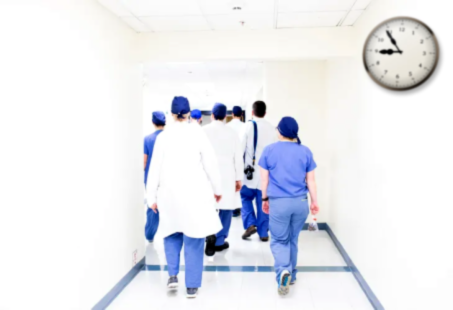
8.54
